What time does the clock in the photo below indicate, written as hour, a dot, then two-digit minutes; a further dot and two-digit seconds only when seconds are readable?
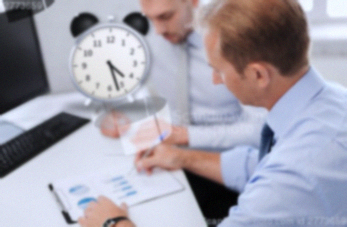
4.27
